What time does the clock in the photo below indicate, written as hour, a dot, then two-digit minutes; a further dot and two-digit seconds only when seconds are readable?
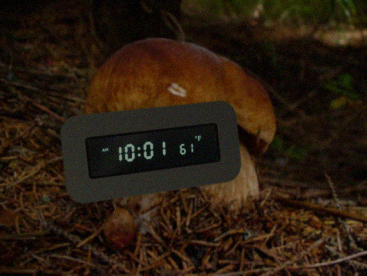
10.01
